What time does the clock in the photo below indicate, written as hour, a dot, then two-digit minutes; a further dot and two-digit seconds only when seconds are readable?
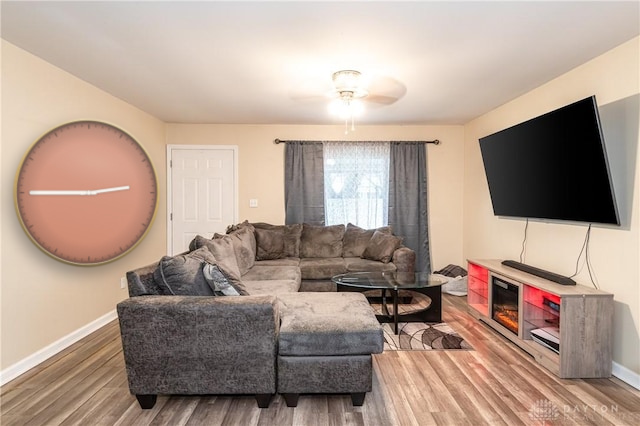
2.45
